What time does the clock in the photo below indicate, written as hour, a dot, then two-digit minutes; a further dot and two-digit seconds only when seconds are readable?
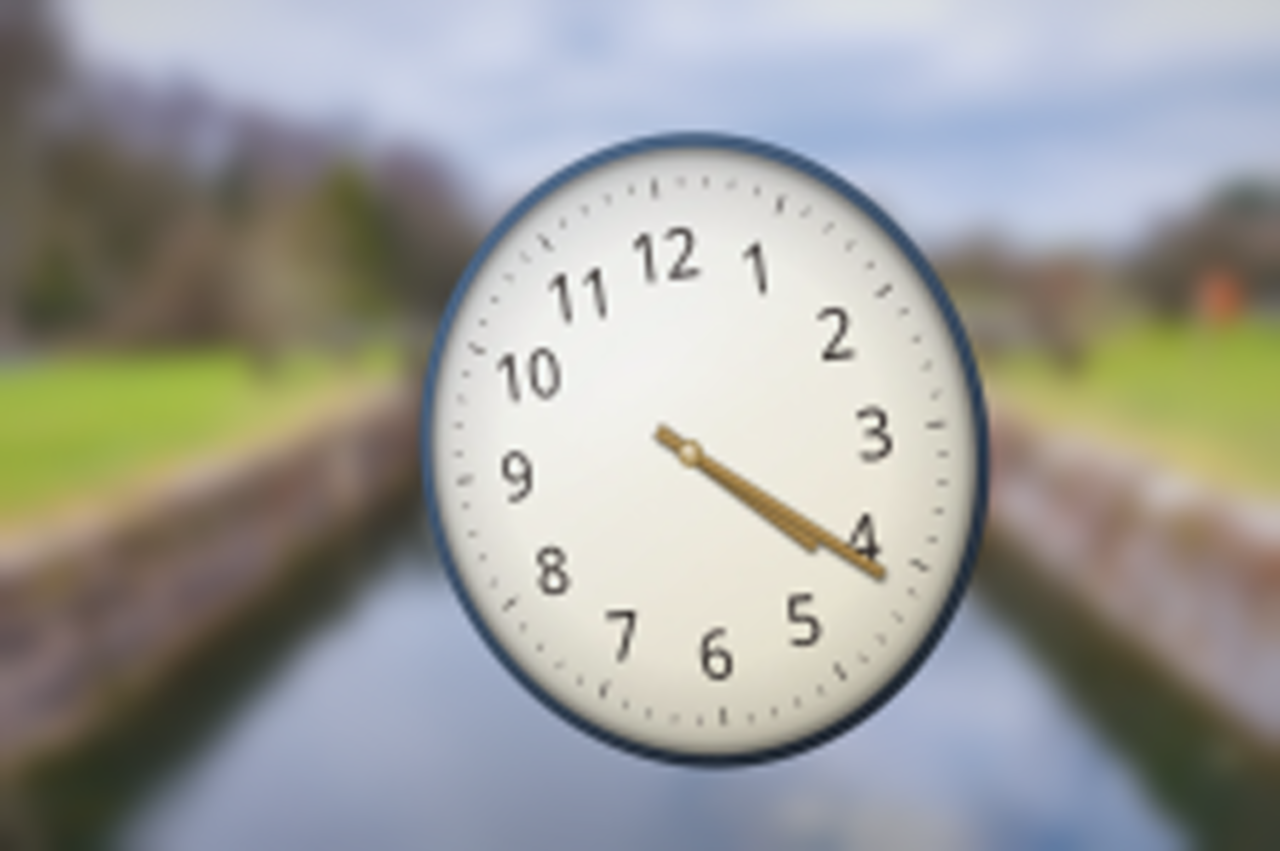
4.21
